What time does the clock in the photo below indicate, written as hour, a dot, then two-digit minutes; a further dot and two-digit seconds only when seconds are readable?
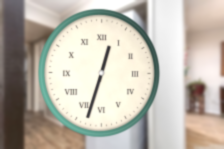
12.33
